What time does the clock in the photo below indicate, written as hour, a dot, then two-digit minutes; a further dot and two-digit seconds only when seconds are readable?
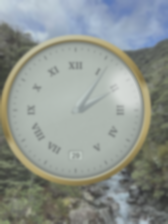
2.06
